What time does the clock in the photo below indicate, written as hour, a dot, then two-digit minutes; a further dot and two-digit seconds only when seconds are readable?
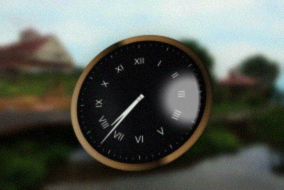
7.37
